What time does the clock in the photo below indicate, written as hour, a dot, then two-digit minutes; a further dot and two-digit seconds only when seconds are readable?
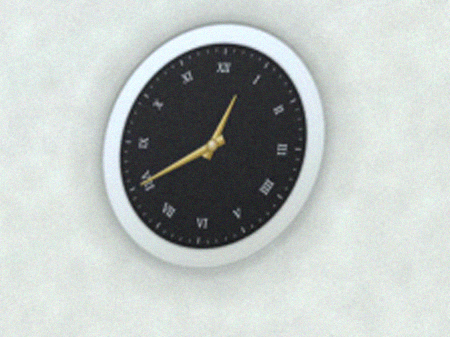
12.40
